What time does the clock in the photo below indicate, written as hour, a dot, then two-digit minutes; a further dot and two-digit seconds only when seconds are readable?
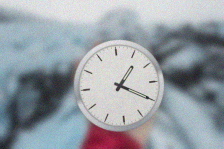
1.20
